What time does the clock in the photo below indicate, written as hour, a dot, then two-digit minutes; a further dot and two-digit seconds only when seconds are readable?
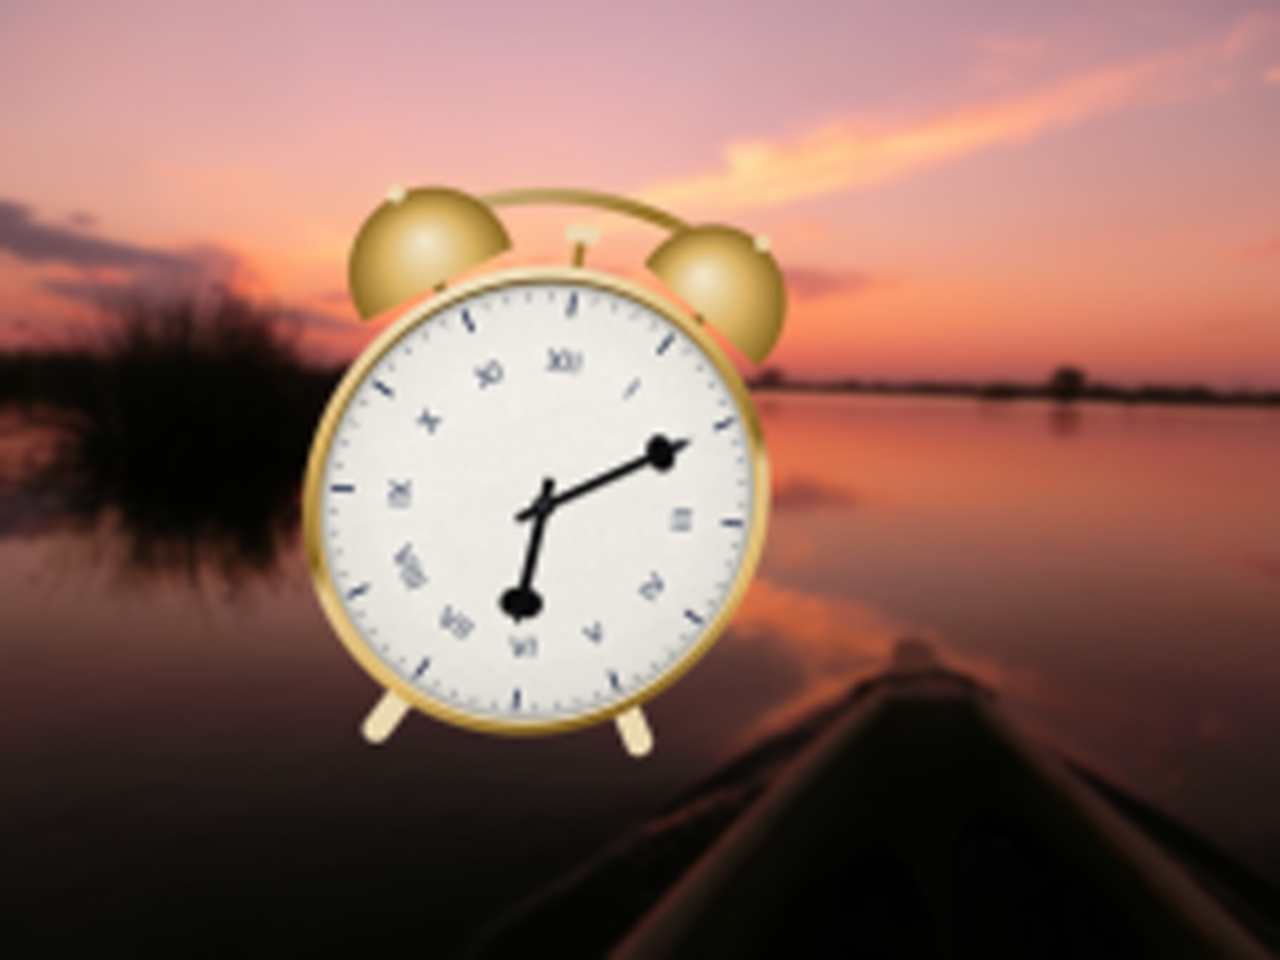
6.10
